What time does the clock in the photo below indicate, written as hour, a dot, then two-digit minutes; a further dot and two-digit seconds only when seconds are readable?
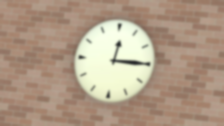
12.15
